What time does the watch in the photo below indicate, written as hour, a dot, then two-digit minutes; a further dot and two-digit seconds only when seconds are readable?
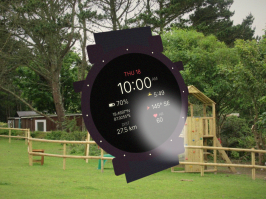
10.00
